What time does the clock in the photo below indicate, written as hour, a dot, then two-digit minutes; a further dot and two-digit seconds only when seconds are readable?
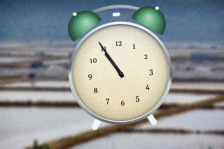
10.55
